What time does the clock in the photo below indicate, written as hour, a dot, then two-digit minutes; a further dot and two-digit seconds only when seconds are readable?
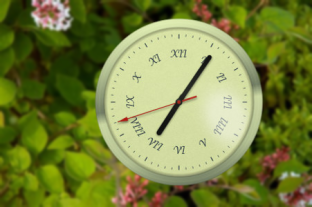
7.05.42
